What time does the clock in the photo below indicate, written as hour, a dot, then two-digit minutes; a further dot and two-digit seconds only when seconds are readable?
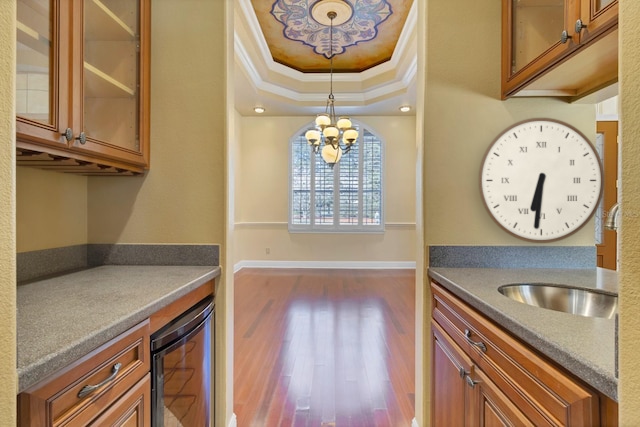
6.31
